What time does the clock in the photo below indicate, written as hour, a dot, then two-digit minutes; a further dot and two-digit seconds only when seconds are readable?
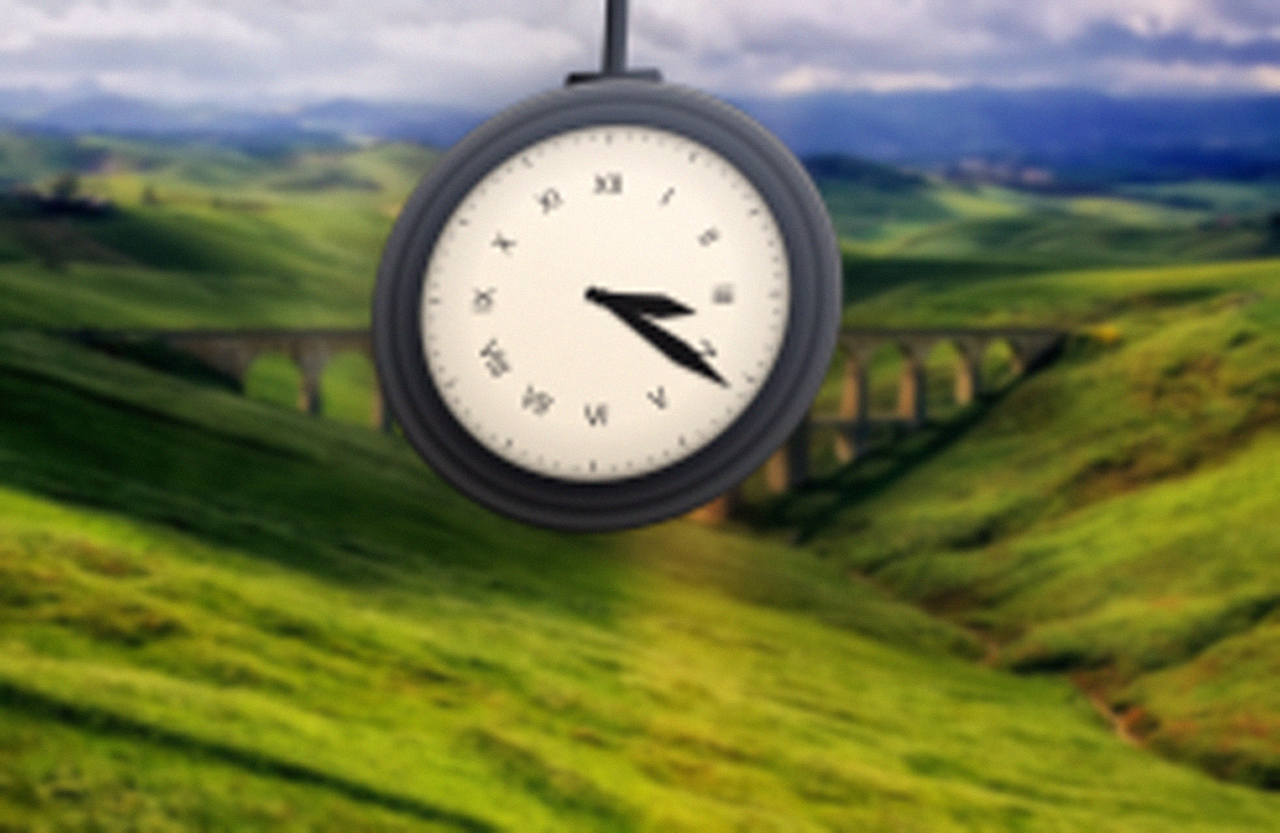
3.21
